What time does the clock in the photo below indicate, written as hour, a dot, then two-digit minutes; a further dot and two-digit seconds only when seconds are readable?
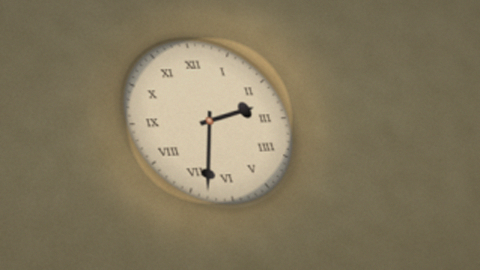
2.33
